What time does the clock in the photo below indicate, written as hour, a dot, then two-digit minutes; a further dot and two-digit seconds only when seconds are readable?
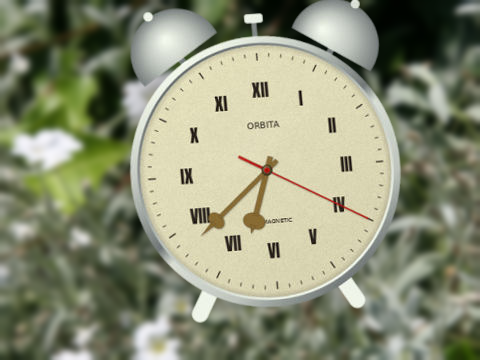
6.38.20
